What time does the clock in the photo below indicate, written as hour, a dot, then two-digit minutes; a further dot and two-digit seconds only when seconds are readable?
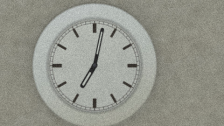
7.02
